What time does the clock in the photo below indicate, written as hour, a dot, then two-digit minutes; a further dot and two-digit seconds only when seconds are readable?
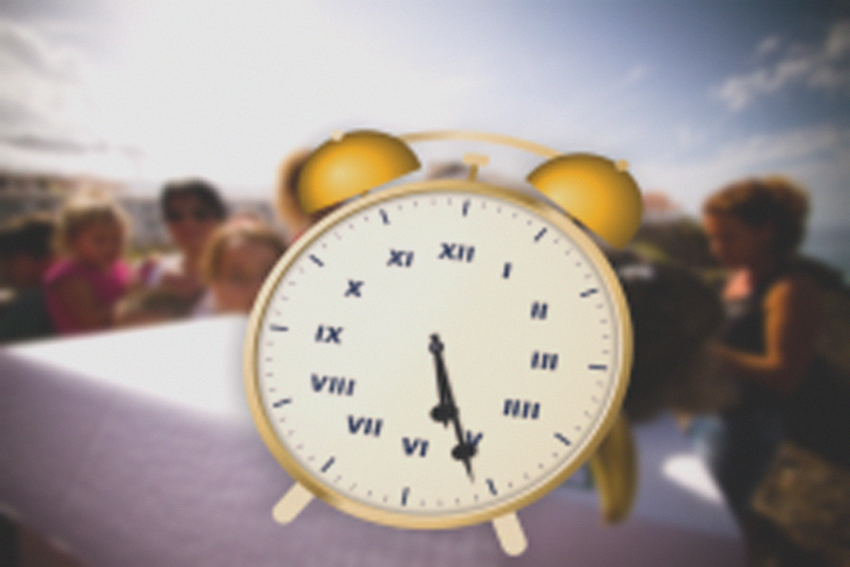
5.26
